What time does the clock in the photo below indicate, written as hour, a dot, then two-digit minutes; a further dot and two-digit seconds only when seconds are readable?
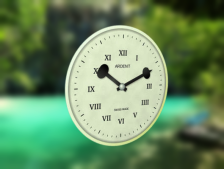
10.11
